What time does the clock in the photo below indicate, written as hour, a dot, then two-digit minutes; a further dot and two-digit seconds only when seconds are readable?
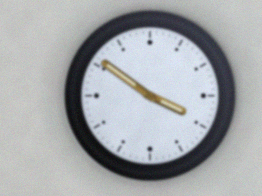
3.51
